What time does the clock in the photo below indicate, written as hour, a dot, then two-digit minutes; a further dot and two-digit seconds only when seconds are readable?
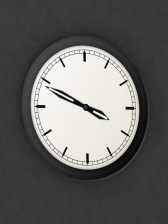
3.49
